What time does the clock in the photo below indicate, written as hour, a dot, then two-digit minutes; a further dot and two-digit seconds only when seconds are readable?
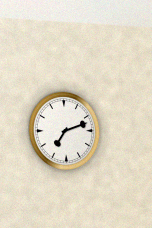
7.12
